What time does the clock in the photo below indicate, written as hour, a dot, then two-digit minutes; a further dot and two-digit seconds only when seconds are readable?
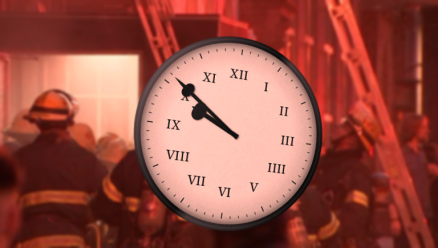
9.51
